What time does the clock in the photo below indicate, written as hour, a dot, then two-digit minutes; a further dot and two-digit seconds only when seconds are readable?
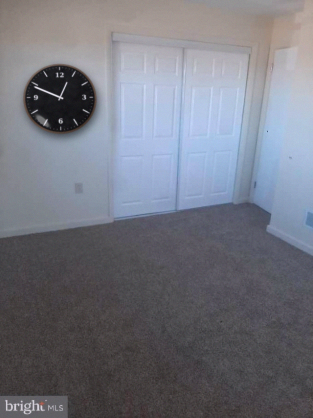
12.49
